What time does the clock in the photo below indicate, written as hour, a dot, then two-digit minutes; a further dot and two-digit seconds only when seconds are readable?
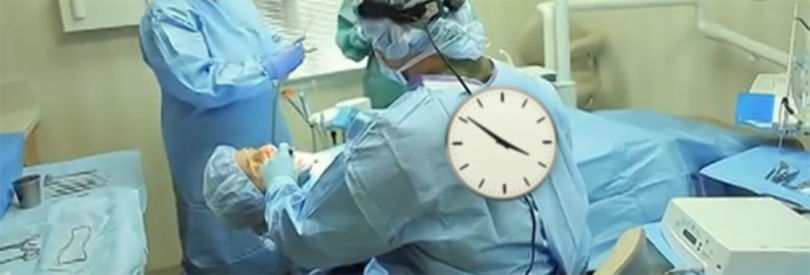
3.51
